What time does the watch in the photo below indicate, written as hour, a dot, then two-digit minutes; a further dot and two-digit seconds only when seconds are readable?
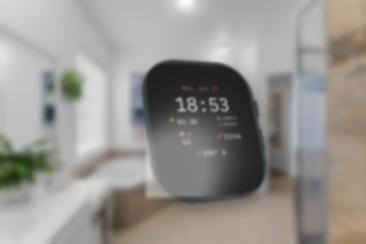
18.53
